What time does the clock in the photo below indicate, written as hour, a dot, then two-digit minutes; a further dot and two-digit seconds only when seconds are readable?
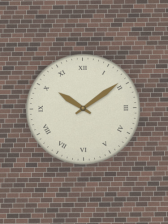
10.09
